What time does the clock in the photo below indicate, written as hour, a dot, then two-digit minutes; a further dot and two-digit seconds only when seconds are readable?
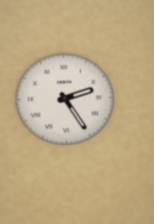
2.25
